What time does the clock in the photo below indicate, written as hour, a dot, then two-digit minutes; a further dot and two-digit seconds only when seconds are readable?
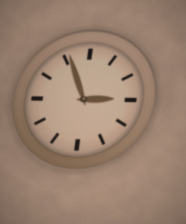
2.56
